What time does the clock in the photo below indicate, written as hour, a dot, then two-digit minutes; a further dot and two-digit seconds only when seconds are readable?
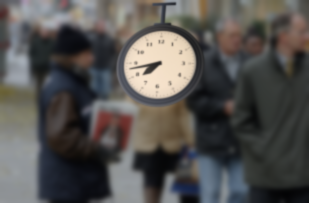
7.43
